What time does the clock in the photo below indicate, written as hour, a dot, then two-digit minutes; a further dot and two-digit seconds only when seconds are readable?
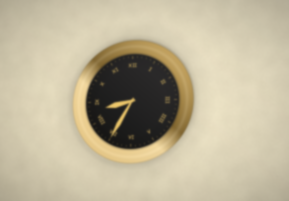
8.35
